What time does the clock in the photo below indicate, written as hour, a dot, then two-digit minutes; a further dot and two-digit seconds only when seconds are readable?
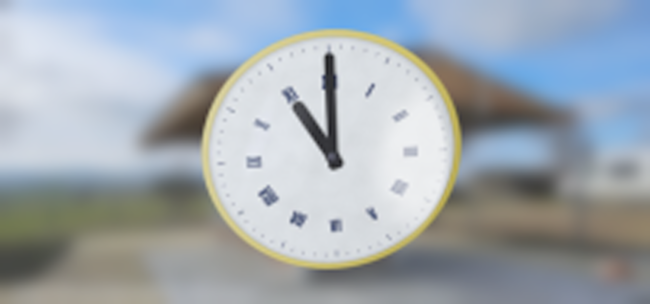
11.00
